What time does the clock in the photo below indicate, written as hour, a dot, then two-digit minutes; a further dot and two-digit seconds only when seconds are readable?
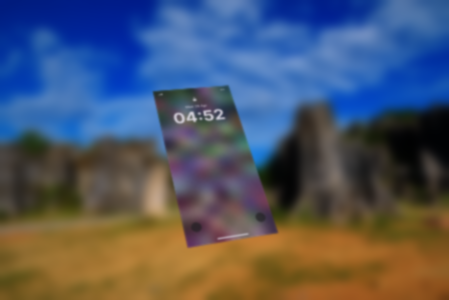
4.52
